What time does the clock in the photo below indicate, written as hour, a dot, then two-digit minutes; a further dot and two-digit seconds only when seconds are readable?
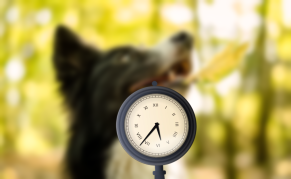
5.37
